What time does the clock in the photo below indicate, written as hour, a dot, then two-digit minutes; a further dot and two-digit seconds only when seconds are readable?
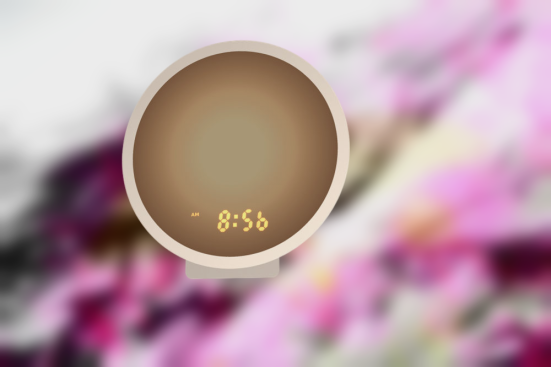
8.56
